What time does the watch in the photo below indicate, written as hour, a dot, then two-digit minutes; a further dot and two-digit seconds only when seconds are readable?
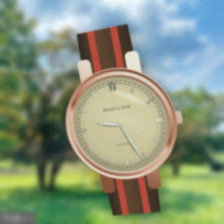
9.26
